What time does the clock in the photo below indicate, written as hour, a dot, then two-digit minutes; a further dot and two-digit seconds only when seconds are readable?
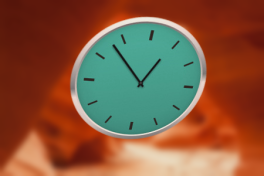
12.53
